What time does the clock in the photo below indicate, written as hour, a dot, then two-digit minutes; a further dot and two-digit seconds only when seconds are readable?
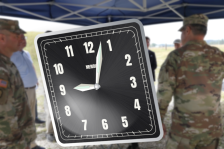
9.03
